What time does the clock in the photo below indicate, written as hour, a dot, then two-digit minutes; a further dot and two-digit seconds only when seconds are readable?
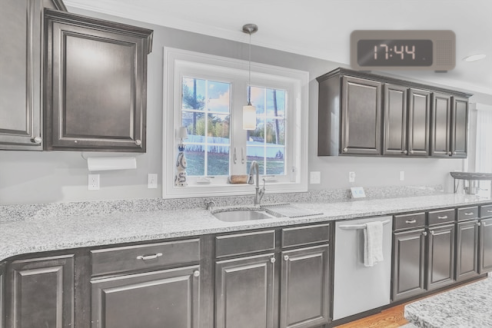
17.44
